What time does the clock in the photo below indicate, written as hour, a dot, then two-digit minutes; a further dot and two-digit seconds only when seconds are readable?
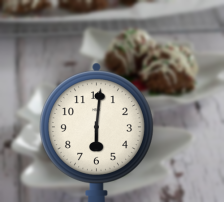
6.01
